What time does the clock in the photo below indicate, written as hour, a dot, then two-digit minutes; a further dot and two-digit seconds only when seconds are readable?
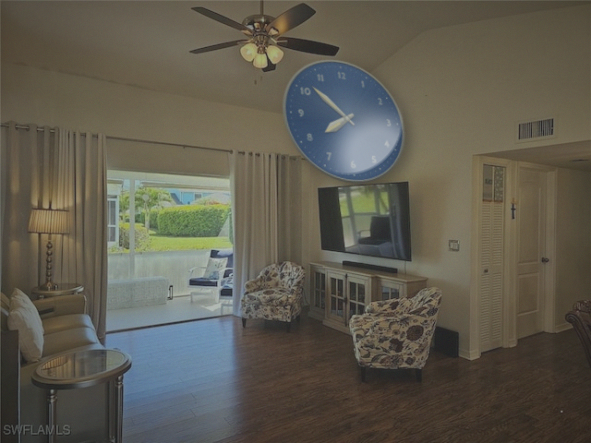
7.52
